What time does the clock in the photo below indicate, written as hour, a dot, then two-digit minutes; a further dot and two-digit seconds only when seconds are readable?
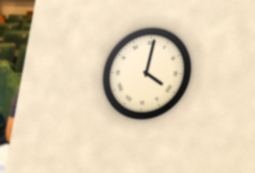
4.01
